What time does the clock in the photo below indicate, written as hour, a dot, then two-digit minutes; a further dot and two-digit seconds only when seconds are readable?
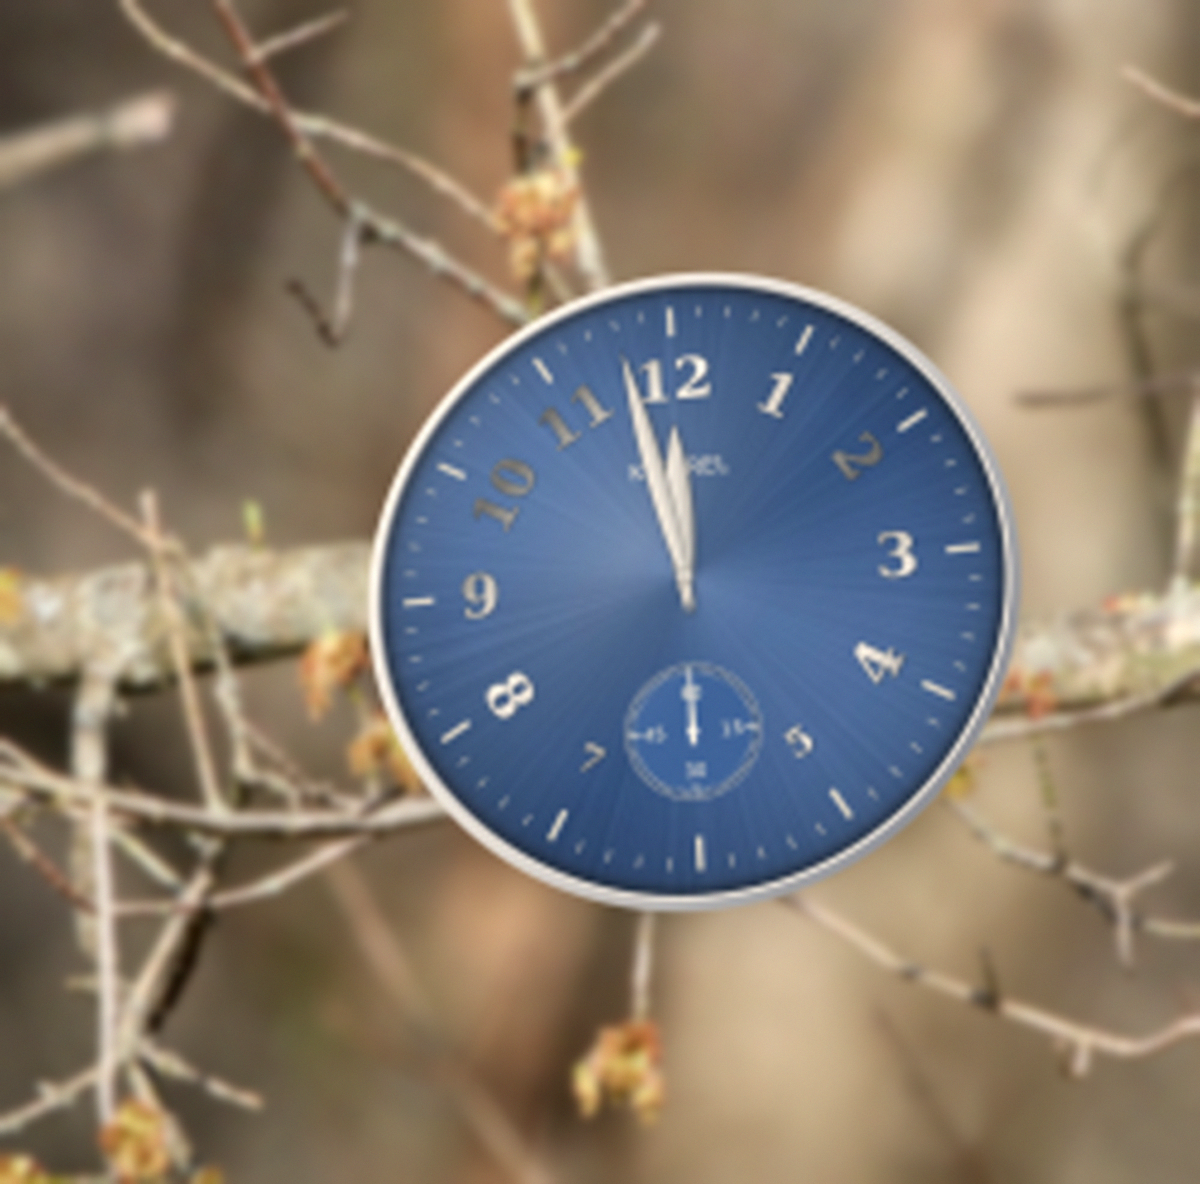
11.58
